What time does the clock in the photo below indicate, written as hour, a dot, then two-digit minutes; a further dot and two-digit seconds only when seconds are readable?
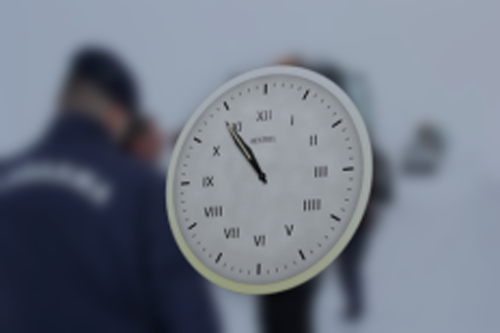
10.54
